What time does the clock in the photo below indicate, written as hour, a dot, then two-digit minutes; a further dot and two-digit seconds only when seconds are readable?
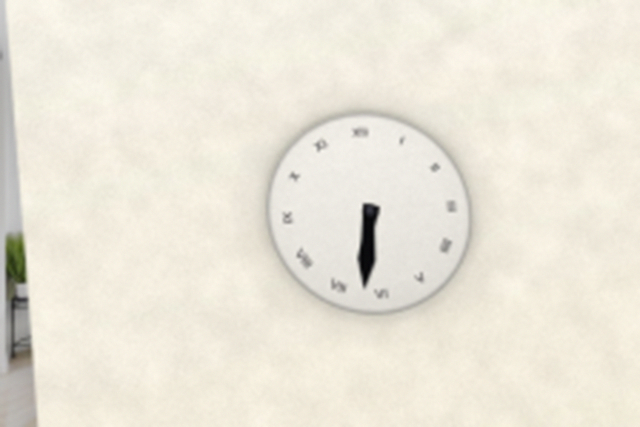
6.32
